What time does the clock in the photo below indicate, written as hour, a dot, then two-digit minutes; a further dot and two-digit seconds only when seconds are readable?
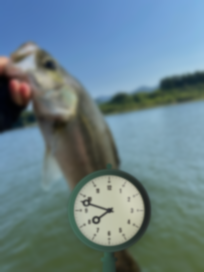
7.48
